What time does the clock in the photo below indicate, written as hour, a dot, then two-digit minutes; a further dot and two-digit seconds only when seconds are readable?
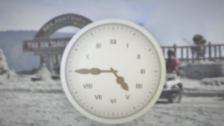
4.45
